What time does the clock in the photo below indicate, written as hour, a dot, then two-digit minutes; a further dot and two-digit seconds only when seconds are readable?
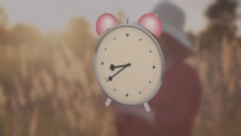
8.39
